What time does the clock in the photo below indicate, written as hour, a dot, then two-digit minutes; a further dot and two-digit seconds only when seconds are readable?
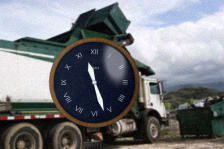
11.27
